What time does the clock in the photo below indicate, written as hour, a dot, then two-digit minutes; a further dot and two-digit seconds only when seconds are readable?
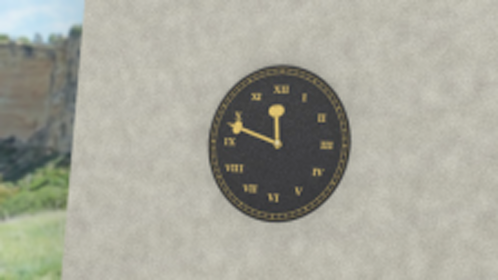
11.48
